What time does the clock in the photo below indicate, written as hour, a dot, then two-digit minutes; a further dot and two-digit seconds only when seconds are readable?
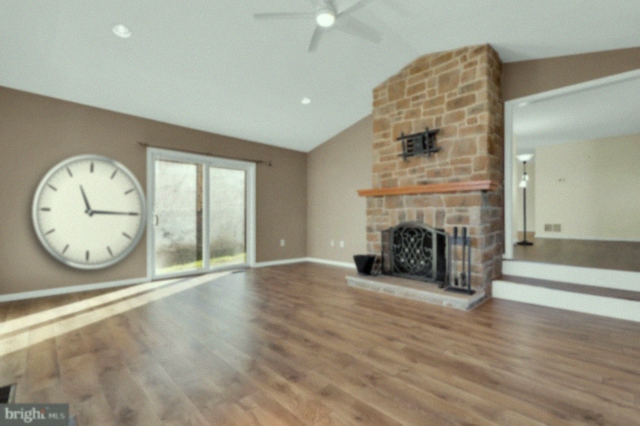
11.15
